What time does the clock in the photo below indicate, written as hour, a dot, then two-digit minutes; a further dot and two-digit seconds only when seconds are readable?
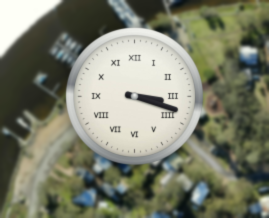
3.18
